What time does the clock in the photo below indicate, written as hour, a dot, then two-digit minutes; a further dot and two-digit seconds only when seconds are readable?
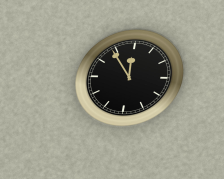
11.54
